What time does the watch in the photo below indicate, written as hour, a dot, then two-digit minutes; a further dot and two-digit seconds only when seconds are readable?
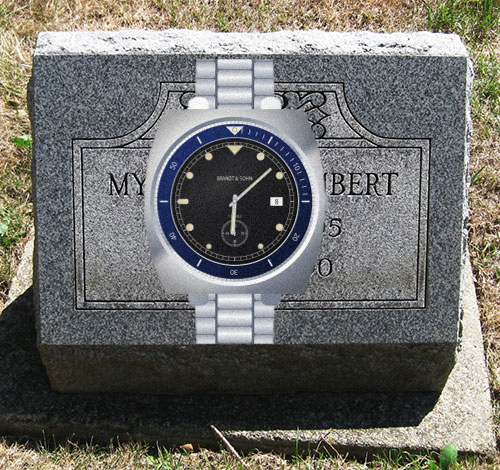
6.08
